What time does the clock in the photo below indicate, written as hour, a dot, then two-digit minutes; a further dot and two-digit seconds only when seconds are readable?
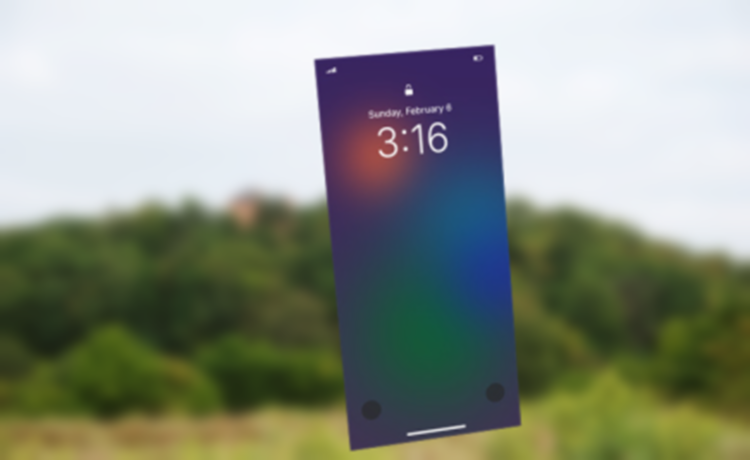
3.16
